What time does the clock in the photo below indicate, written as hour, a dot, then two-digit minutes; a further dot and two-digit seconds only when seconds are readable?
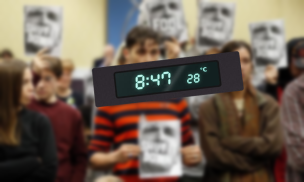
8.47
